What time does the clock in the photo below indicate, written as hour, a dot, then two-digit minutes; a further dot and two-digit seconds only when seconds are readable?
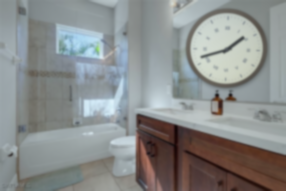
1.42
